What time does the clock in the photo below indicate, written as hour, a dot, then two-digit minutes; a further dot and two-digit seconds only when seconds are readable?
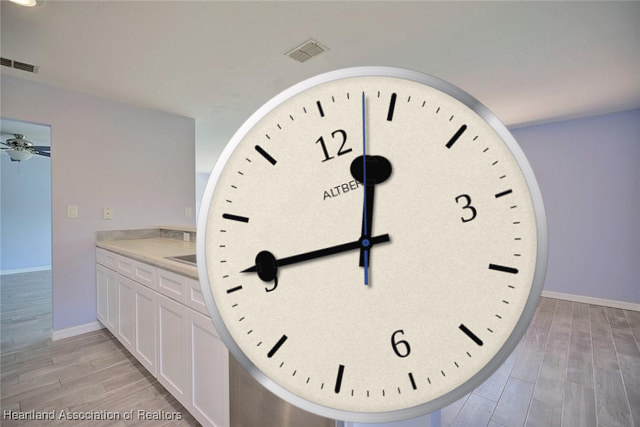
12.46.03
